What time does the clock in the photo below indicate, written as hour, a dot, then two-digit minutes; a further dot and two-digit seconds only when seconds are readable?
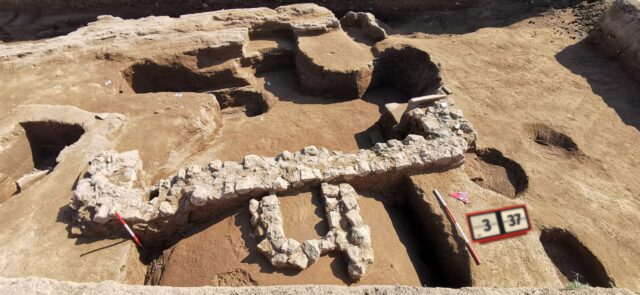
3.37
